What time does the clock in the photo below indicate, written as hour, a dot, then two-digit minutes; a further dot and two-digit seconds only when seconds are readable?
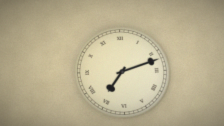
7.12
